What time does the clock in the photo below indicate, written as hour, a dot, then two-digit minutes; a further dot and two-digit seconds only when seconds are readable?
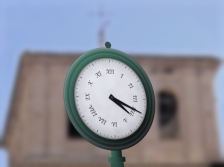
4.19
